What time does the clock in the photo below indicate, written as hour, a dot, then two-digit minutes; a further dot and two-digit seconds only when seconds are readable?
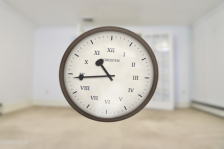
10.44
